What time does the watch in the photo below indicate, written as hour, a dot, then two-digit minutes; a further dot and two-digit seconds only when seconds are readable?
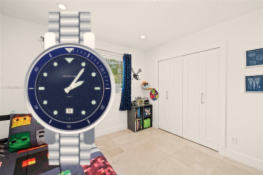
2.06
